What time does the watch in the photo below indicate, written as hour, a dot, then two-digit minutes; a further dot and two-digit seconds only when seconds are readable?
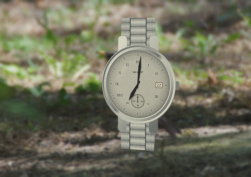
7.01
